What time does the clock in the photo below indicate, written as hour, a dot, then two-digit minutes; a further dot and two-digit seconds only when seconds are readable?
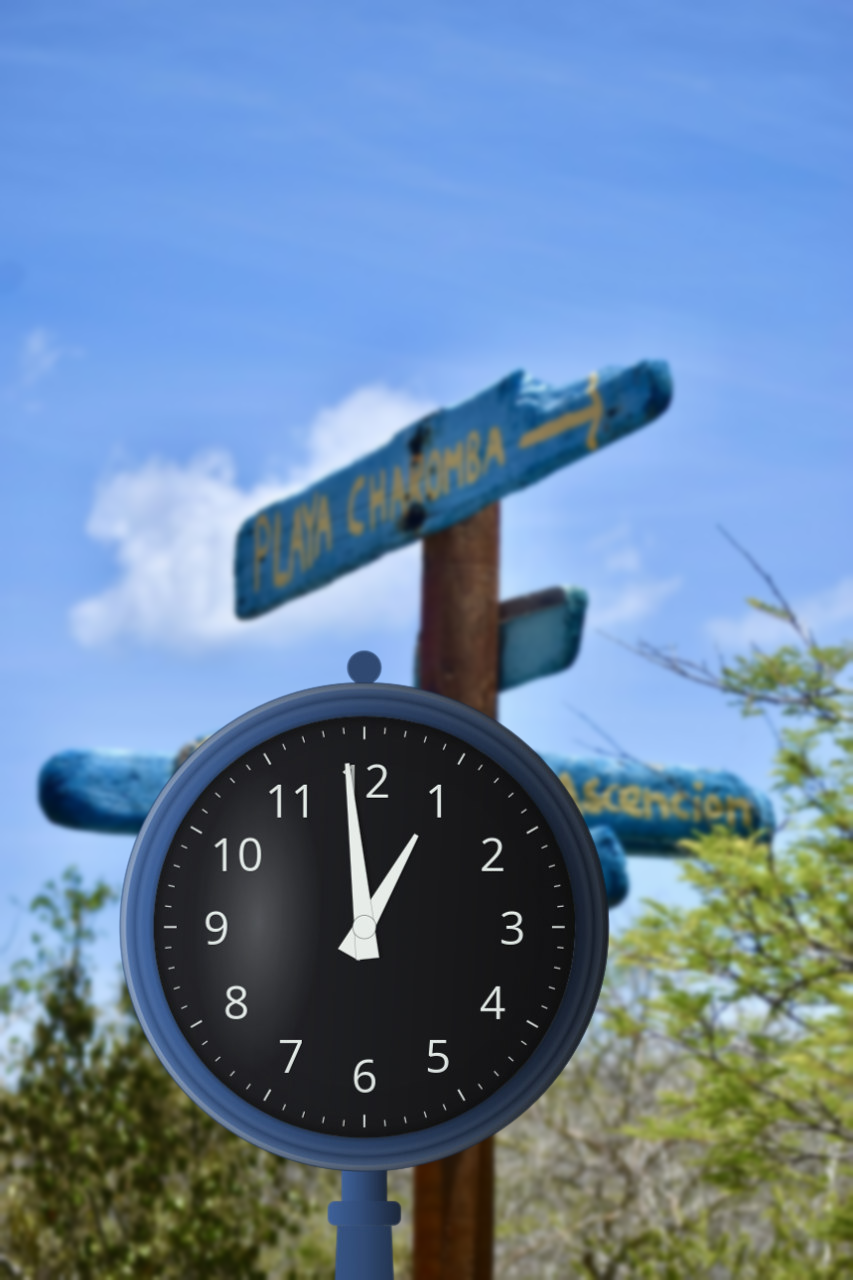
12.59
